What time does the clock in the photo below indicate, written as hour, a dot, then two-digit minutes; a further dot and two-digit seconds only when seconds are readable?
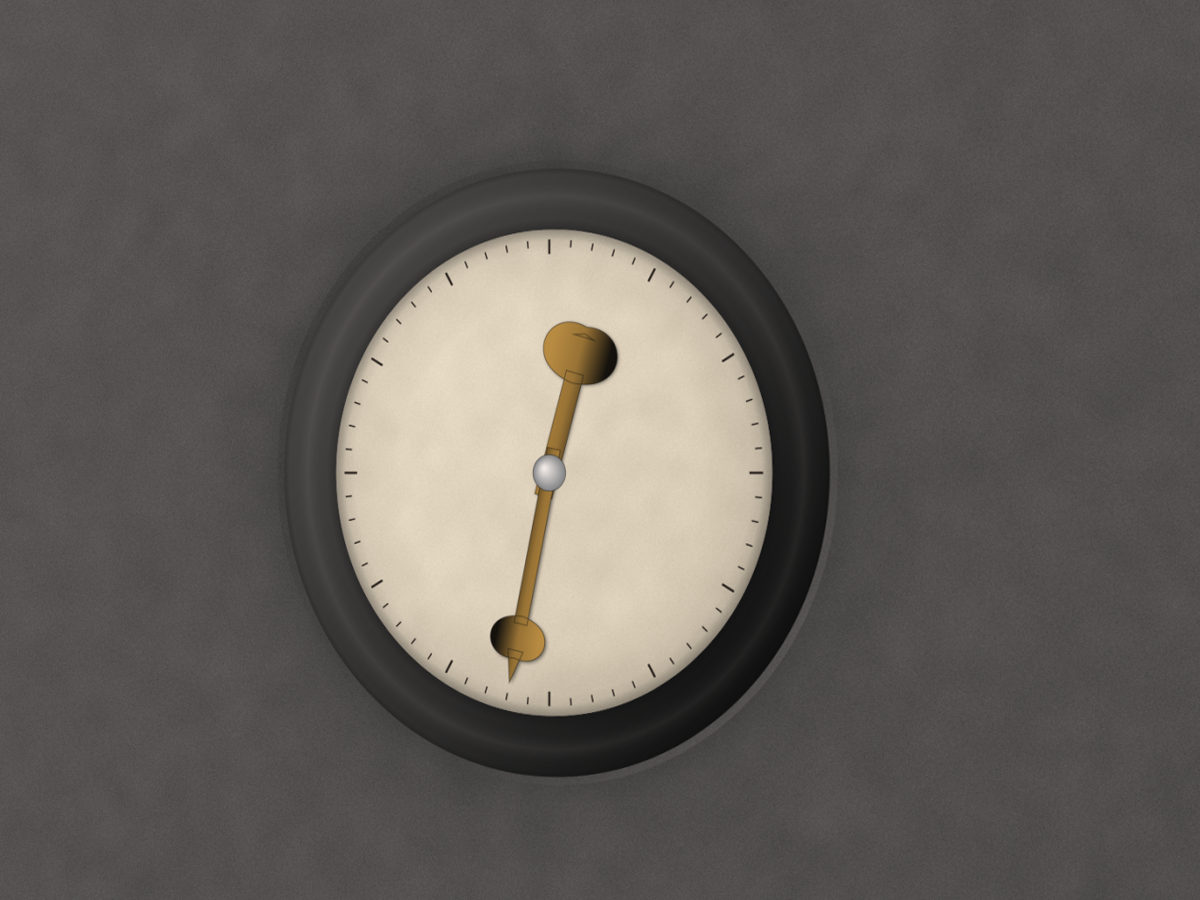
12.32
